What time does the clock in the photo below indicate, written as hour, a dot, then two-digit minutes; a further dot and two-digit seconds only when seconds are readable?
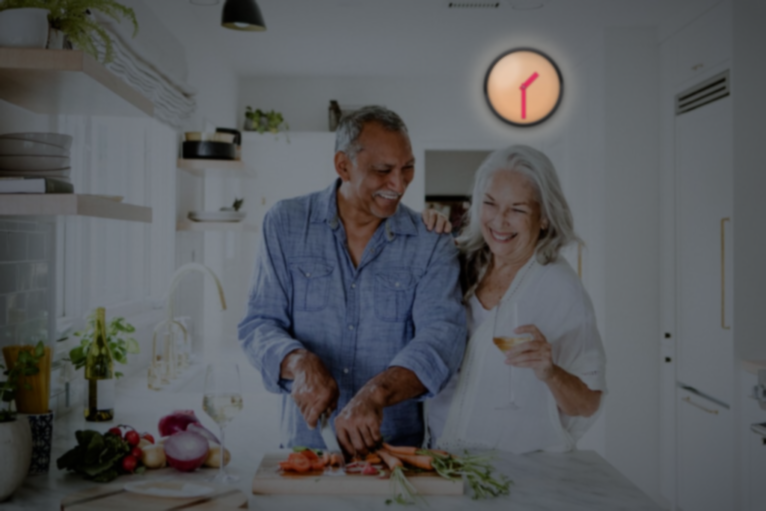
1.30
